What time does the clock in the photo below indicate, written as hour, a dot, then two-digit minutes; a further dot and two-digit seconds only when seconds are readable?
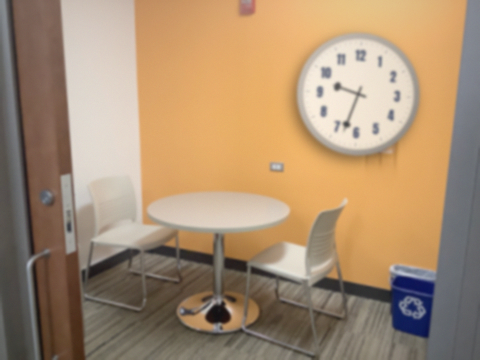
9.33
